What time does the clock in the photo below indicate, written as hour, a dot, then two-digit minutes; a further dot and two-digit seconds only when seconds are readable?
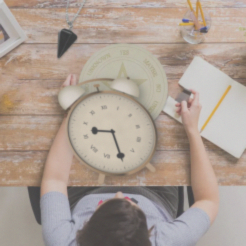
9.30
